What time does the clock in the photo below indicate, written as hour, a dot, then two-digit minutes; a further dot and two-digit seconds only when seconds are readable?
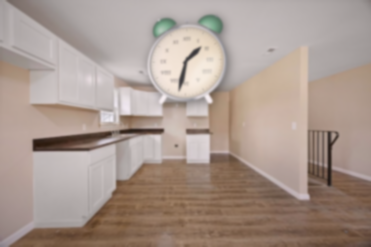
1.32
